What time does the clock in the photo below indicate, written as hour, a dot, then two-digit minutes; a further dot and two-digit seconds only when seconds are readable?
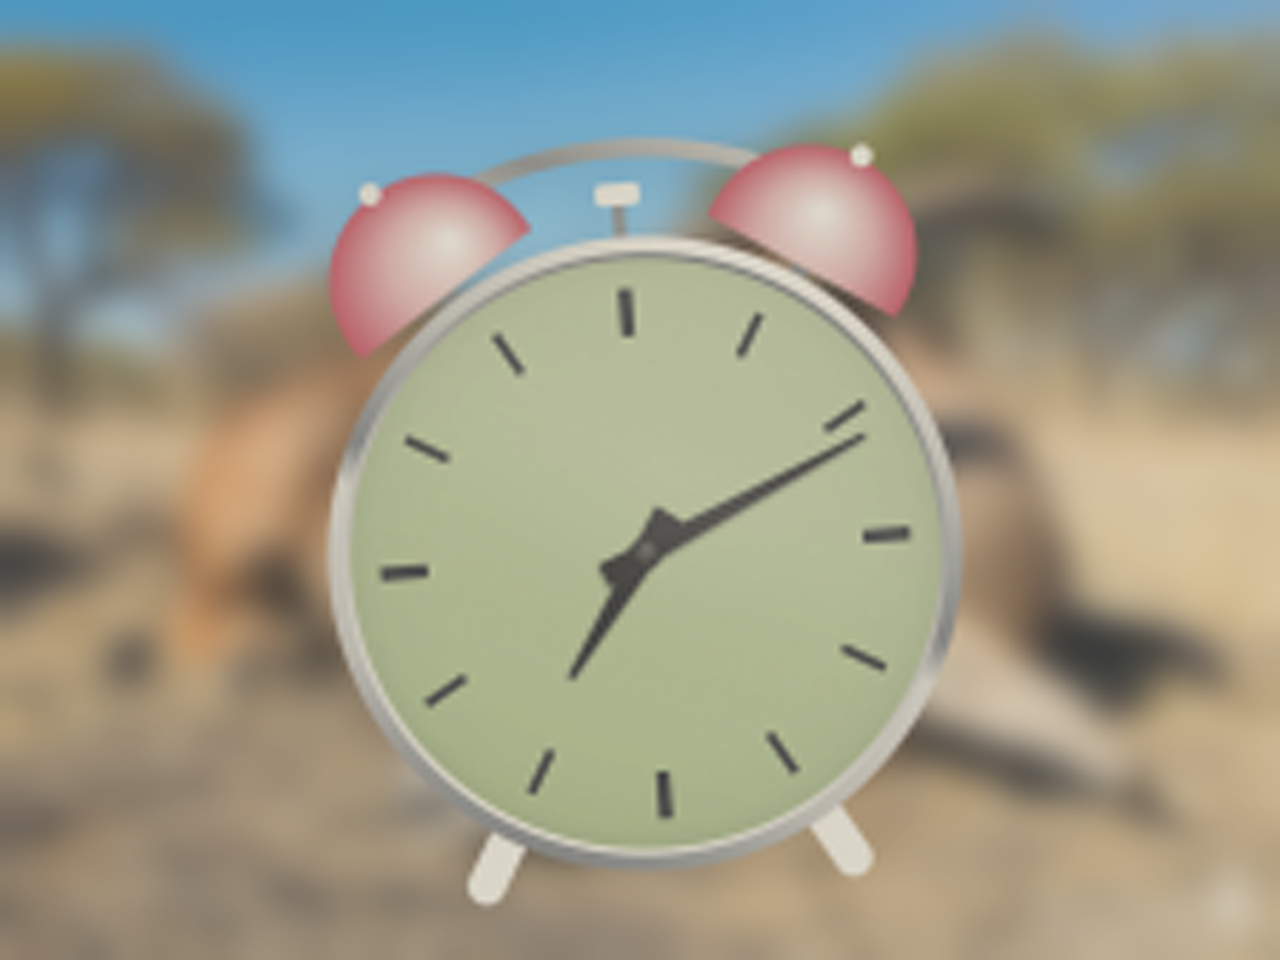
7.11
